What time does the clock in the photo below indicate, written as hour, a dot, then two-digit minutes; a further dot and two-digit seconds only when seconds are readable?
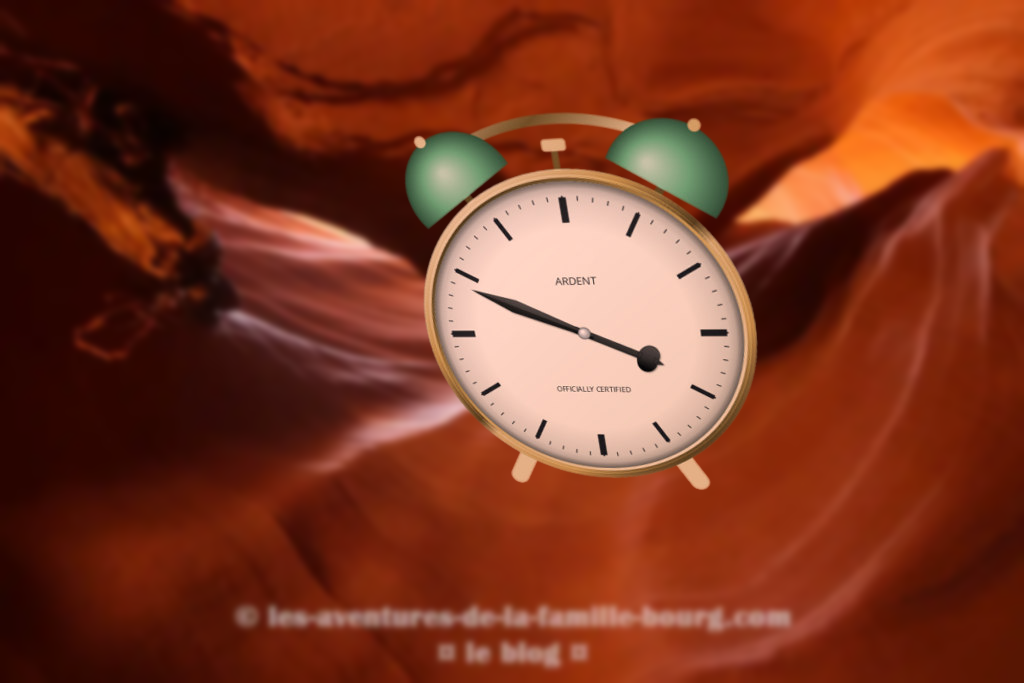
3.49
